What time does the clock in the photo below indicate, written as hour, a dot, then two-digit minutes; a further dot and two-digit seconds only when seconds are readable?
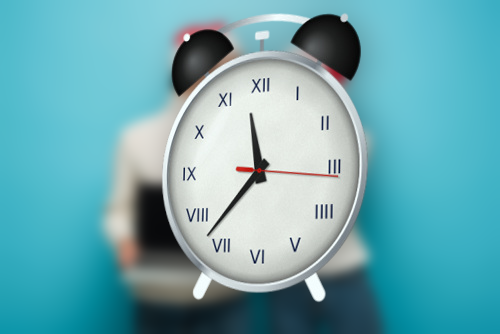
11.37.16
